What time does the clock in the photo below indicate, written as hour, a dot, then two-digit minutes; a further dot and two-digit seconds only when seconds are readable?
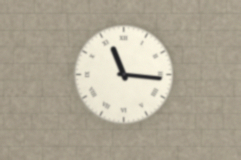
11.16
